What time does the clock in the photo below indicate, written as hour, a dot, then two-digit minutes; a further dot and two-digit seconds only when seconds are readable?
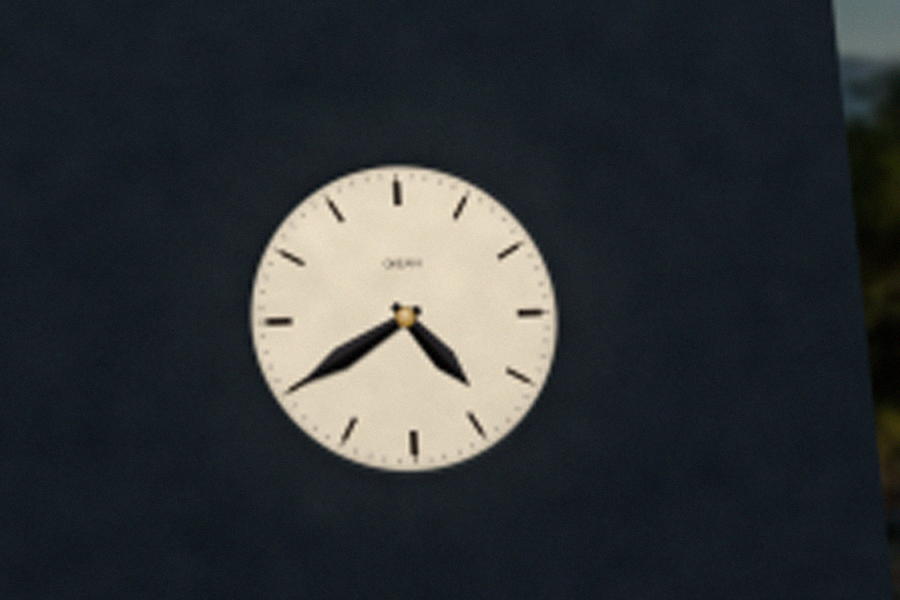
4.40
